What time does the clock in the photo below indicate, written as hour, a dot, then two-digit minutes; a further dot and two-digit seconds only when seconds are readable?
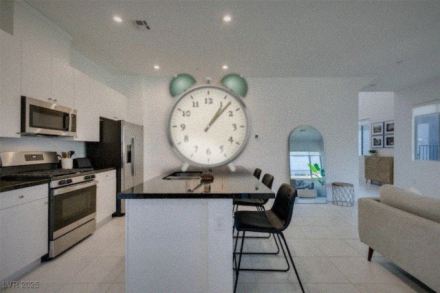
1.07
